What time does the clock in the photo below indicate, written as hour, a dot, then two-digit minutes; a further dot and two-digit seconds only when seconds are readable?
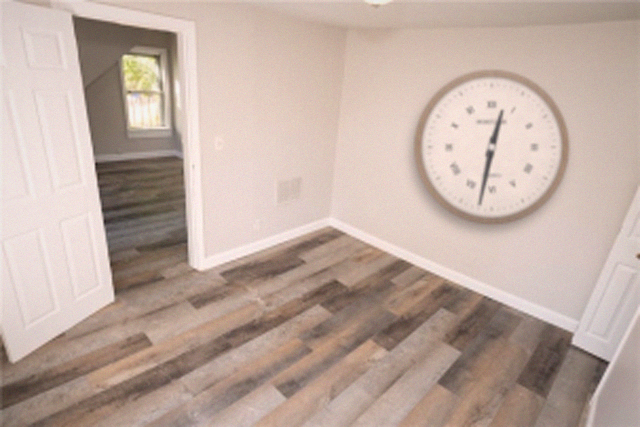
12.32
